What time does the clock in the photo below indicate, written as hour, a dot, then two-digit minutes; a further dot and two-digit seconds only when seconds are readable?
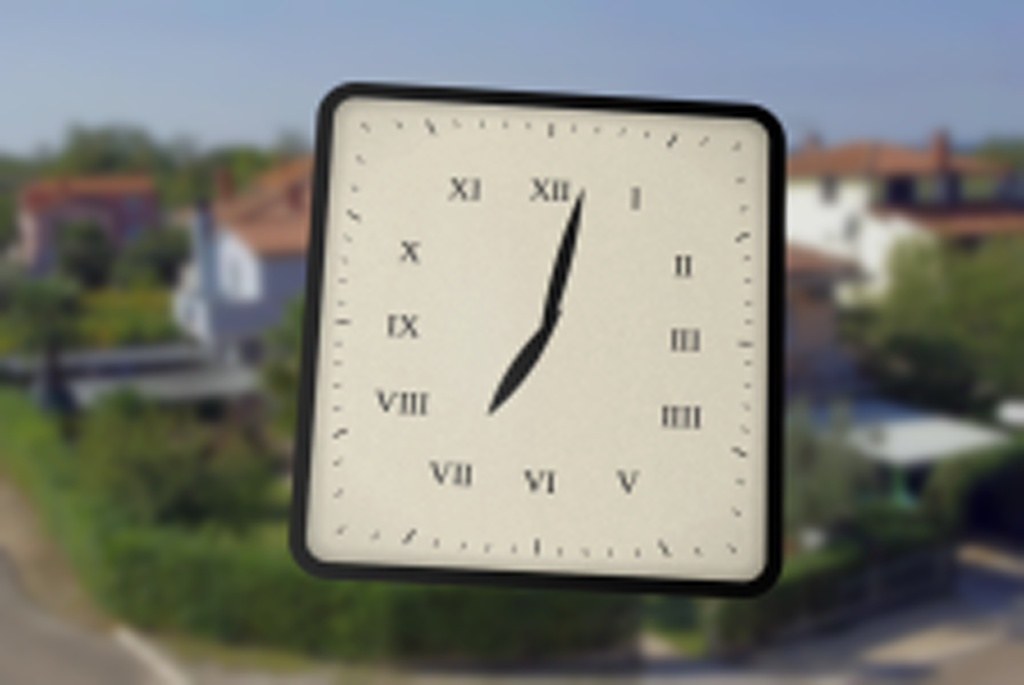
7.02
